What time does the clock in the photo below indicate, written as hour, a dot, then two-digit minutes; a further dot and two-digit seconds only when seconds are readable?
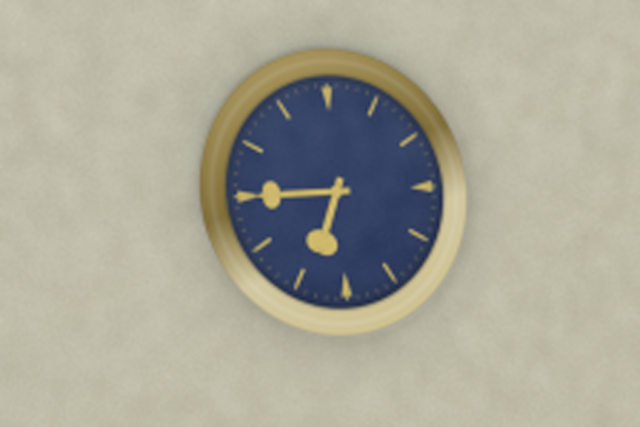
6.45
